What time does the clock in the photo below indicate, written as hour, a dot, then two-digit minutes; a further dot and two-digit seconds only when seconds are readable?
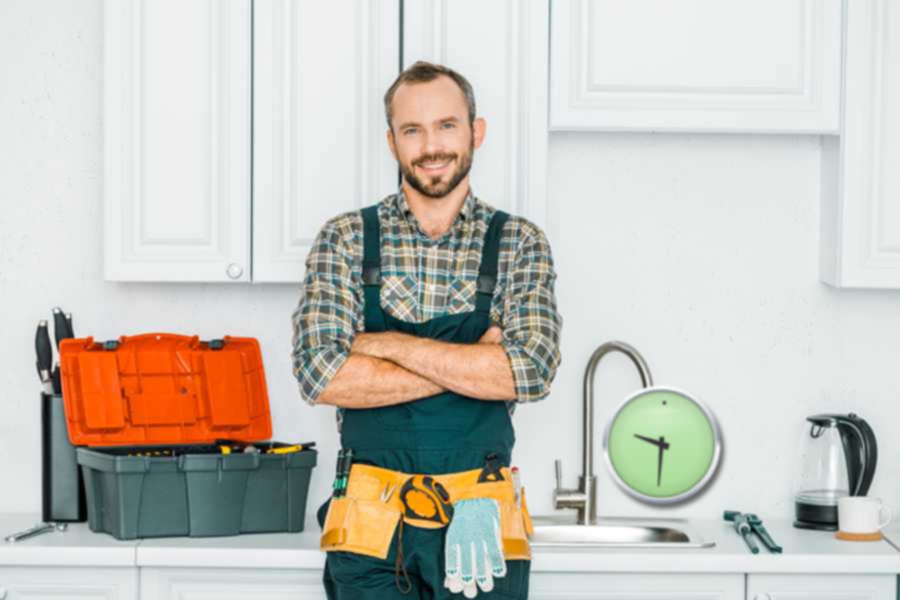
9.30
